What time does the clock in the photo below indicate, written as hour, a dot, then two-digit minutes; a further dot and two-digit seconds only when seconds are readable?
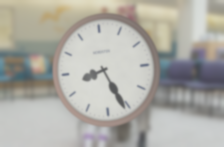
8.26
